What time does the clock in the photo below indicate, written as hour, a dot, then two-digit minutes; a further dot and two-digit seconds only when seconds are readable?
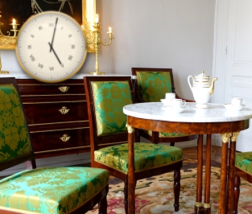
5.02
